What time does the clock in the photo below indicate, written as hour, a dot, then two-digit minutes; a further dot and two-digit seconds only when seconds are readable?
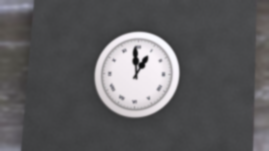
12.59
